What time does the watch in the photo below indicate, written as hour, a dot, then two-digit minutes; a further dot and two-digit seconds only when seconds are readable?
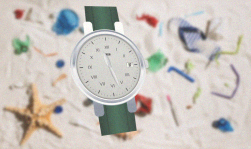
11.27
